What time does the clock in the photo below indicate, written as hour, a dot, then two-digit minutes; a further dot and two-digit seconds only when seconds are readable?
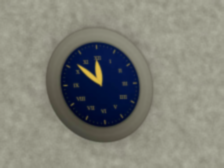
11.52
